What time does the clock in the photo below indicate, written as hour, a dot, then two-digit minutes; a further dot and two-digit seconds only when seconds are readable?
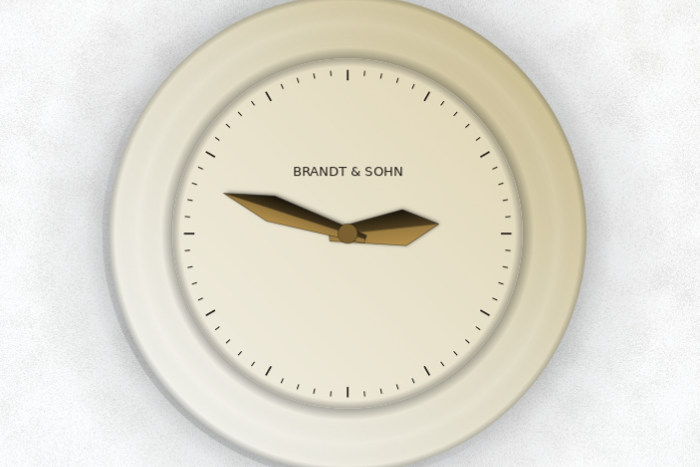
2.48
